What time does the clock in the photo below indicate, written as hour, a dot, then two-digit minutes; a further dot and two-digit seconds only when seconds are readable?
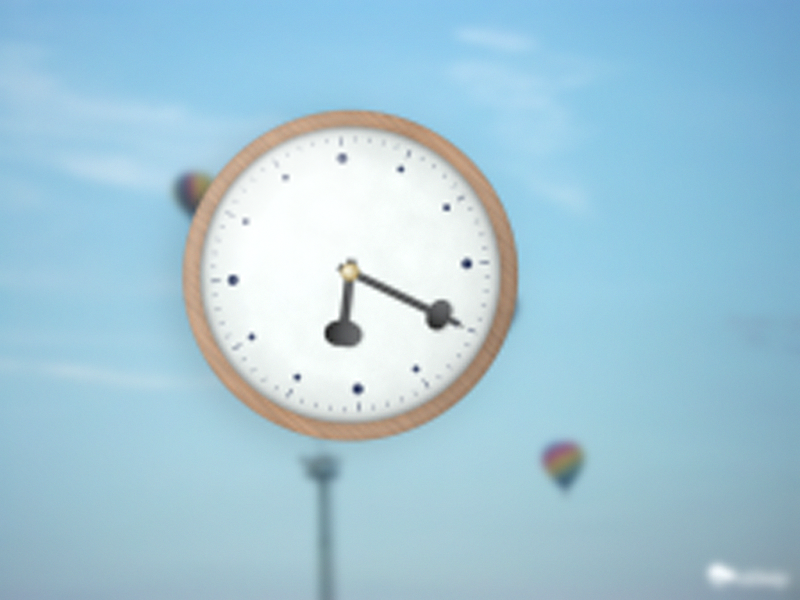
6.20
